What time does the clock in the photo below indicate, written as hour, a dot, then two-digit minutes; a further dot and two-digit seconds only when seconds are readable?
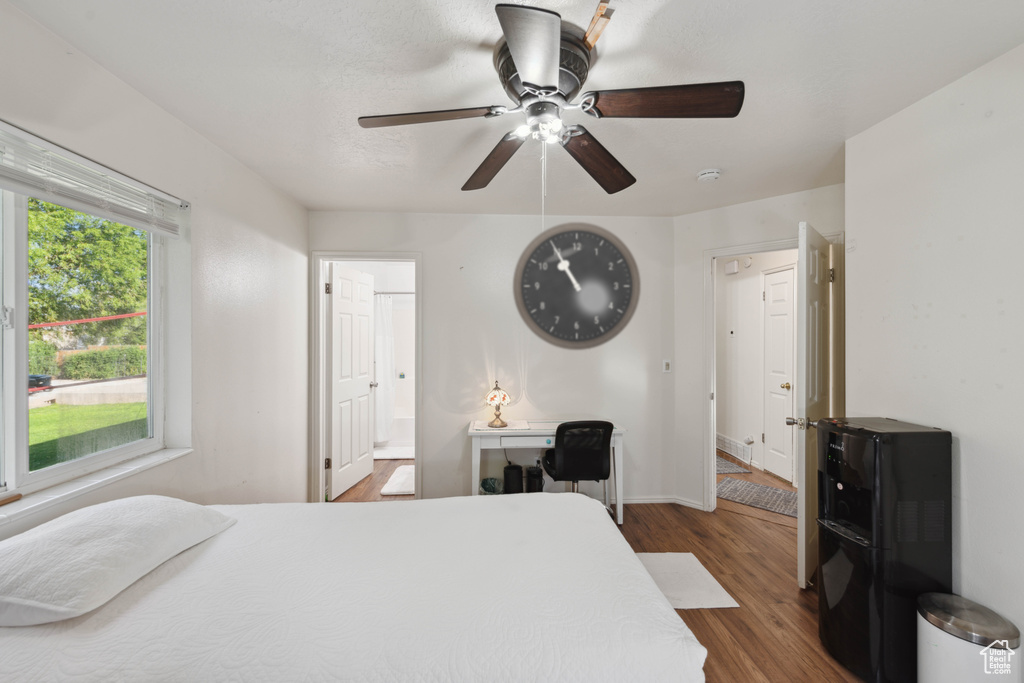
10.55
